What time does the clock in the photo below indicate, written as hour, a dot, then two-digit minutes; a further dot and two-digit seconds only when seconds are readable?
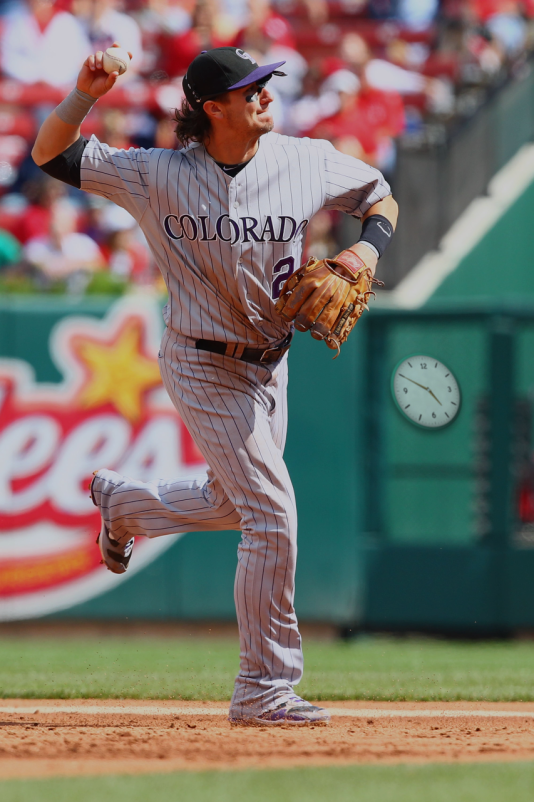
4.50
